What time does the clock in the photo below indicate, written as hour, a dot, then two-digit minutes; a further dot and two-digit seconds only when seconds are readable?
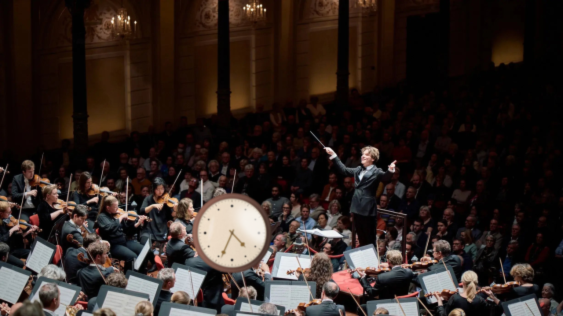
4.34
